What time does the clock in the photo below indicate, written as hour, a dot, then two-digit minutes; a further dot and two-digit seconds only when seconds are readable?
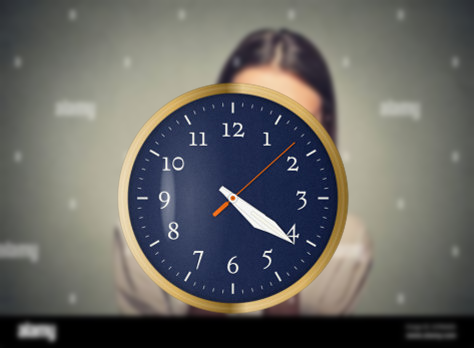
4.21.08
